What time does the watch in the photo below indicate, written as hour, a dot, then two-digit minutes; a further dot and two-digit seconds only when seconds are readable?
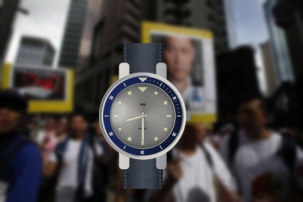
8.30
